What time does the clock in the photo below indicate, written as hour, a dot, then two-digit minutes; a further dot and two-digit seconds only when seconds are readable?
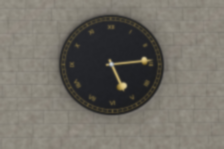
5.14
